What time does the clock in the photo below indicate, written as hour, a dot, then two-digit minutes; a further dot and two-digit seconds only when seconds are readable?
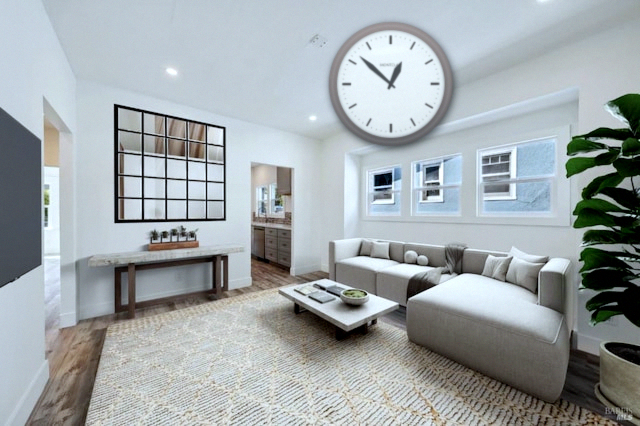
12.52
